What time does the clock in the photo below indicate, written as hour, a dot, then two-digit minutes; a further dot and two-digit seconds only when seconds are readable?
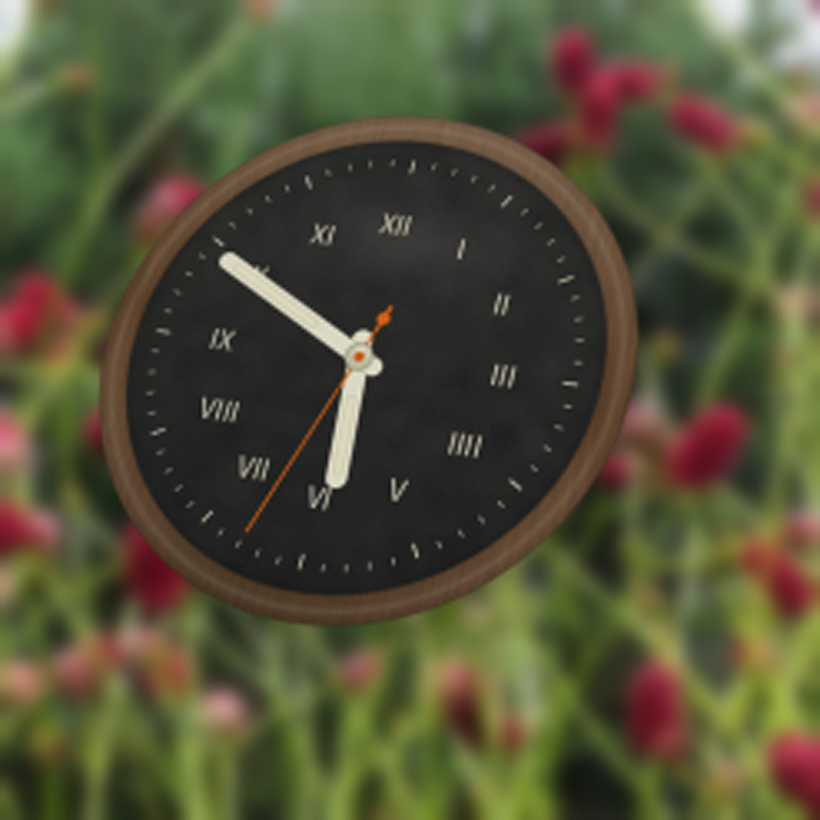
5.49.33
